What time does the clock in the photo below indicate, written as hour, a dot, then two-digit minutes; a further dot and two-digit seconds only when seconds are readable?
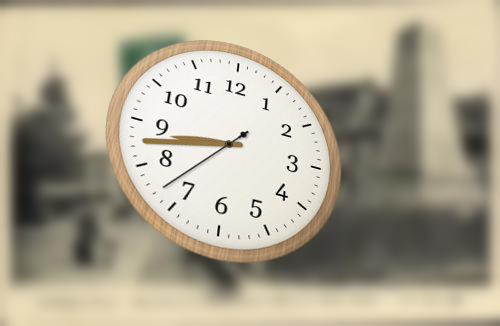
8.42.37
